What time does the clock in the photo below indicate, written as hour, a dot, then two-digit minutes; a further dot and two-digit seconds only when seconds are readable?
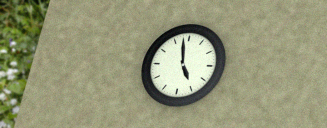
4.58
